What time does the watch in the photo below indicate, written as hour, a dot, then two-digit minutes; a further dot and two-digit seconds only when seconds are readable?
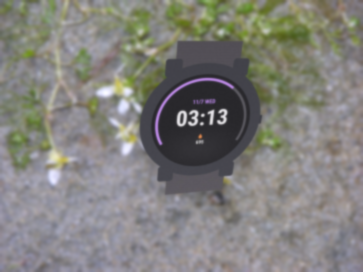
3.13
